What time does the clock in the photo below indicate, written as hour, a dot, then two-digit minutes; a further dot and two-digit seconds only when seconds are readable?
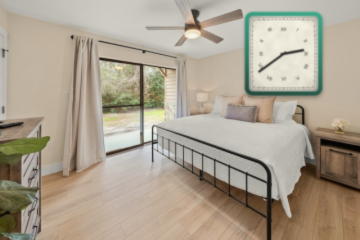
2.39
